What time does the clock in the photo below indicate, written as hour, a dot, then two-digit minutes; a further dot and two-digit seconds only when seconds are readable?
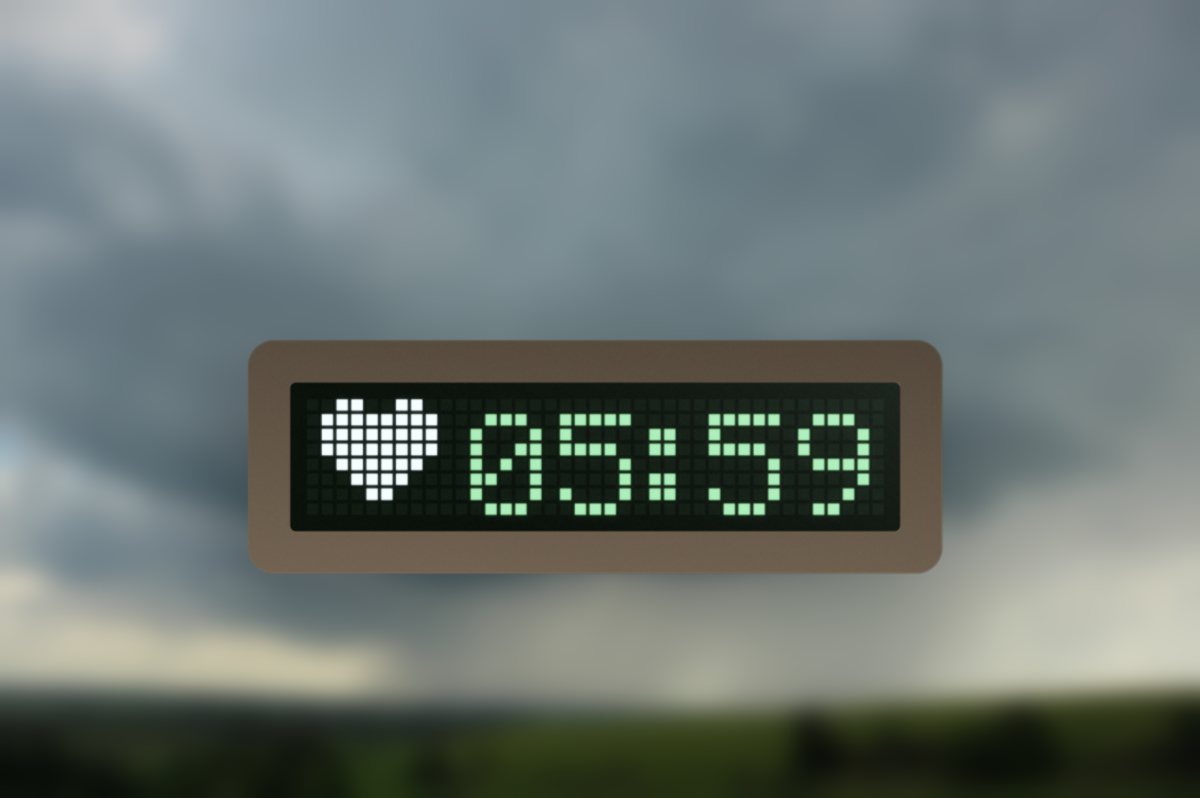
5.59
